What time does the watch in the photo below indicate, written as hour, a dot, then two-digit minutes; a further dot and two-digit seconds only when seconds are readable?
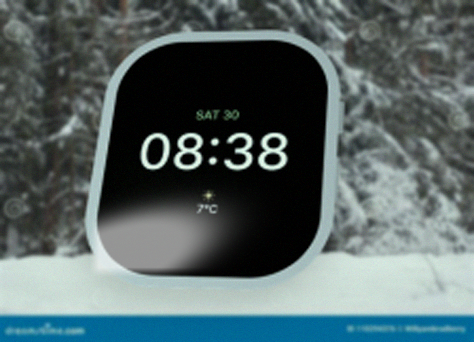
8.38
